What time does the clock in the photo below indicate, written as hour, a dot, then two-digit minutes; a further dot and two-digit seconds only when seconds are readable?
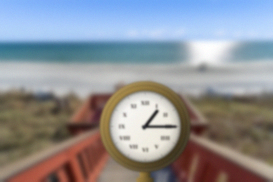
1.15
